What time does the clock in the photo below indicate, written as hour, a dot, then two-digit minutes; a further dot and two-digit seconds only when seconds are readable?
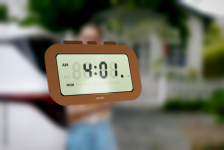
4.01
